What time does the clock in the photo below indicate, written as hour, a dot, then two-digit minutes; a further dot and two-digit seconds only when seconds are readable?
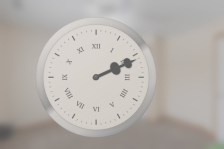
2.11
